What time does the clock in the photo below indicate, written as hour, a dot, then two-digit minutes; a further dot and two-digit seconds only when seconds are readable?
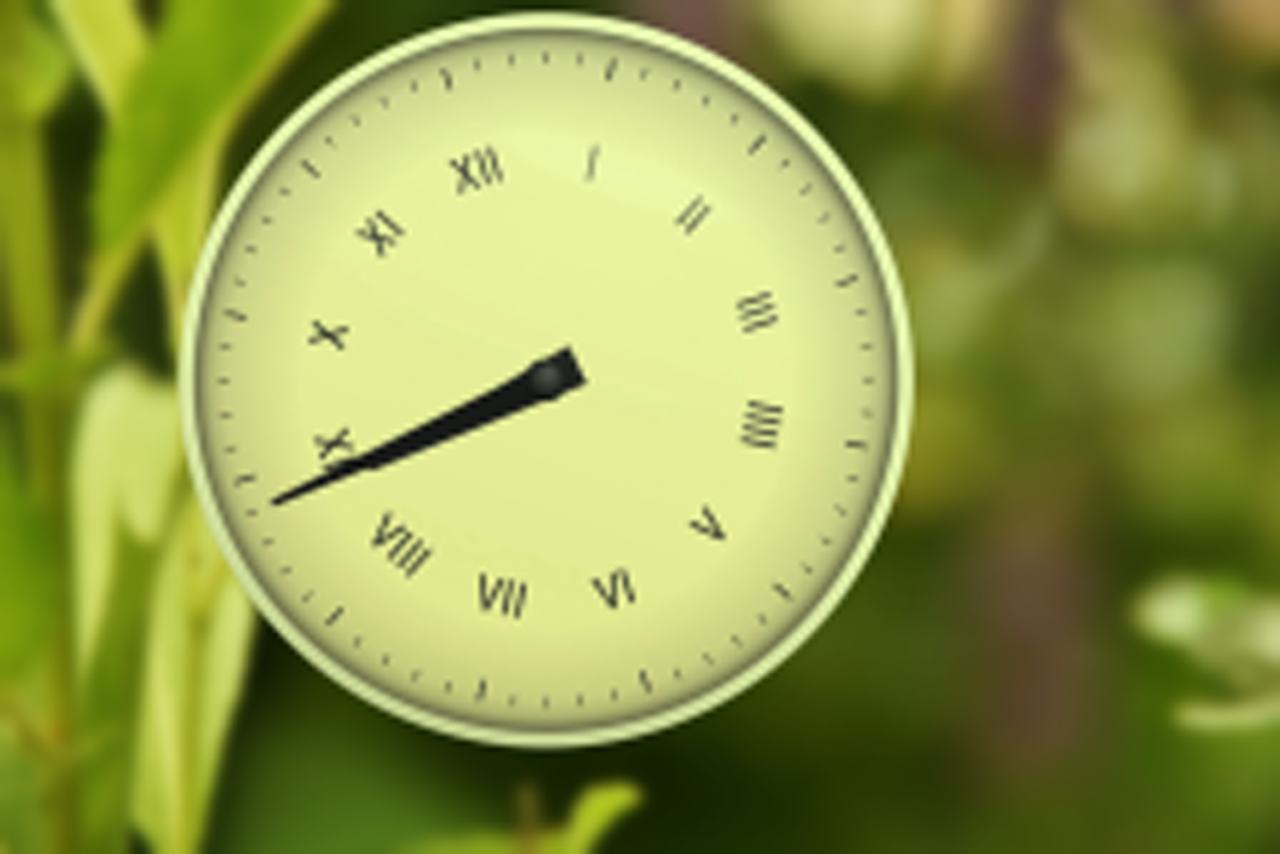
8.44
